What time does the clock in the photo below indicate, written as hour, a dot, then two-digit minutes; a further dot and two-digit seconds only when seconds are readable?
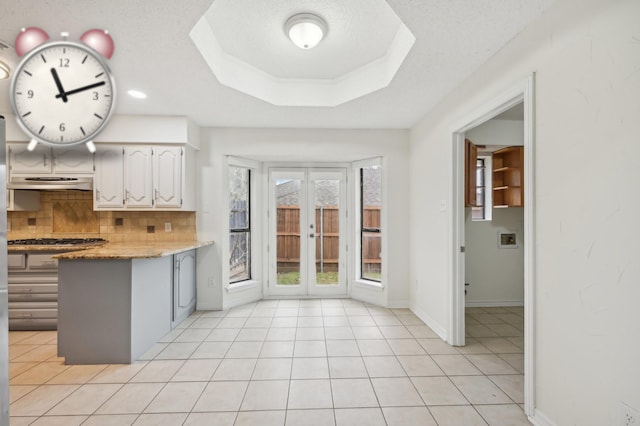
11.12
